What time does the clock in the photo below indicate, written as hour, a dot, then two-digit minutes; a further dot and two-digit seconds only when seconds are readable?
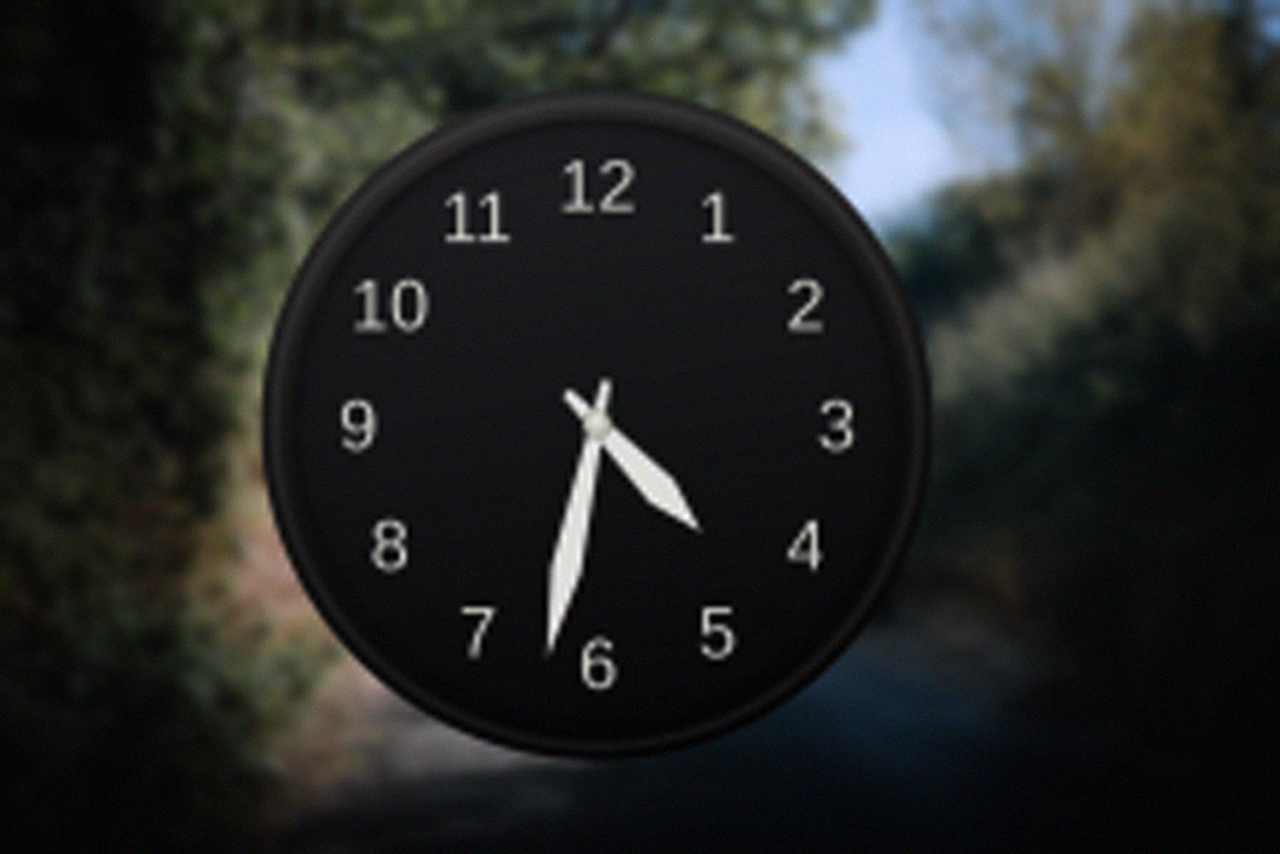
4.32
